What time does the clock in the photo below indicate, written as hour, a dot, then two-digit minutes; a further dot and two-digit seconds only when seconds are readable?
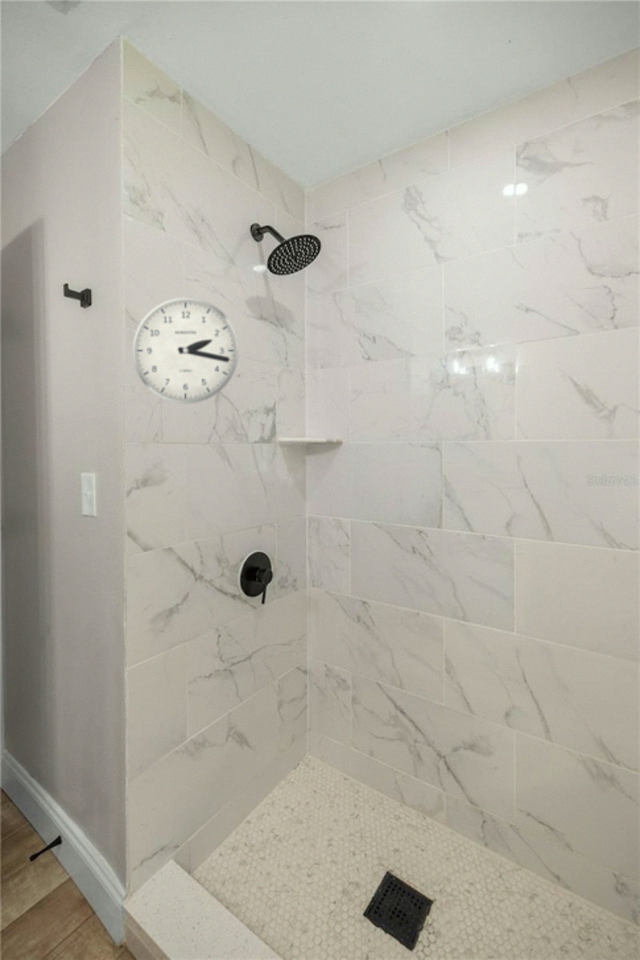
2.17
